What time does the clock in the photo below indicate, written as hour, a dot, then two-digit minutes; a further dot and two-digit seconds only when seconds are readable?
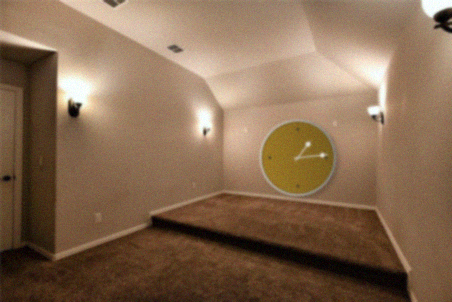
1.14
